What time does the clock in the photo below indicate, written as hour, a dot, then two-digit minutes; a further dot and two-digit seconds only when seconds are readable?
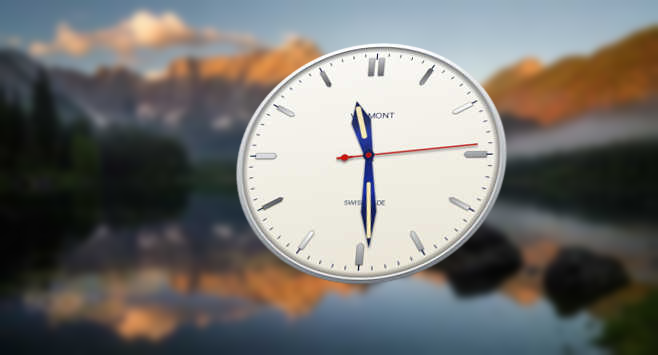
11.29.14
